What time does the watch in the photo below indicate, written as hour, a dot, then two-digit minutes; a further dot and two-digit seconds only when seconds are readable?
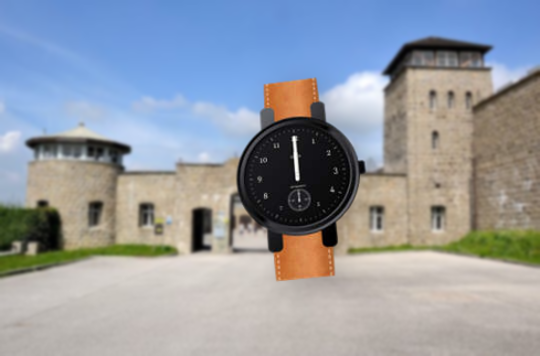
12.00
